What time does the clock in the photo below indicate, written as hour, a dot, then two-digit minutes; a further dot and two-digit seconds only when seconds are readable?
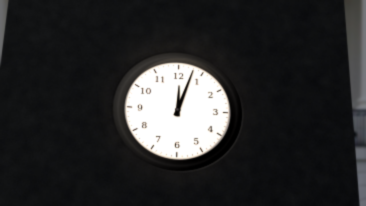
12.03
